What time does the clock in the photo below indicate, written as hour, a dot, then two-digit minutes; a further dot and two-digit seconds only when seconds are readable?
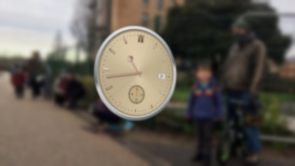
10.43
